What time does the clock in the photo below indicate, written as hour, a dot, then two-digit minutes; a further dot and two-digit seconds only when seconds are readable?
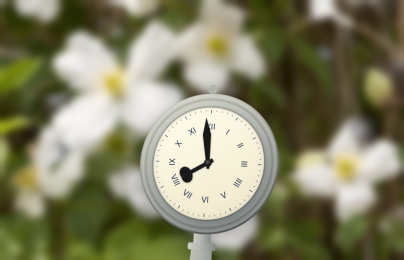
7.59
